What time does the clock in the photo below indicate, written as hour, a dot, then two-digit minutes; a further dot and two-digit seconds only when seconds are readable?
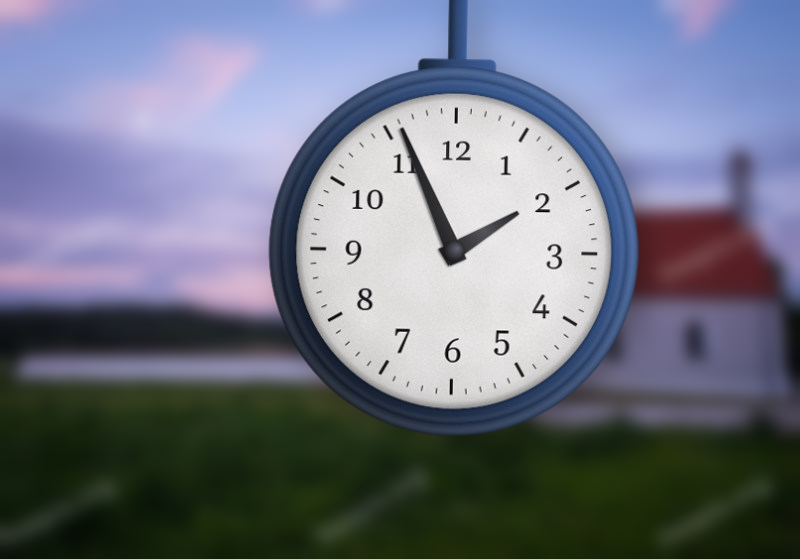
1.56
